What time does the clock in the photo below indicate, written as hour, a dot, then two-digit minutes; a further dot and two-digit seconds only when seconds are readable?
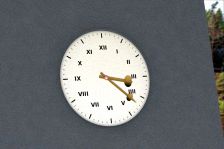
3.22
